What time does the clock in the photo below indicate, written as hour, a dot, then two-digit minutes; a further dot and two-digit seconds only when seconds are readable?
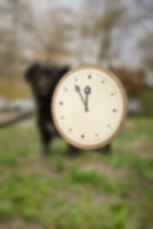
11.54
